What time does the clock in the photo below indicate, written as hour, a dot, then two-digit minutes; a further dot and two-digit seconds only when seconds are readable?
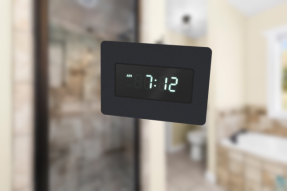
7.12
